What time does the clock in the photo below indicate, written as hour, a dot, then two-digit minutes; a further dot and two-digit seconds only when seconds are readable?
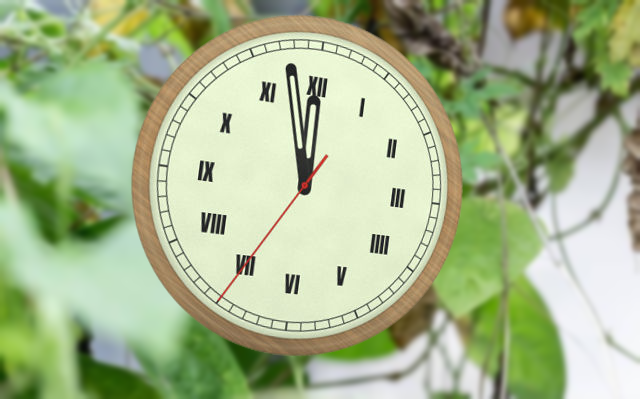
11.57.35
